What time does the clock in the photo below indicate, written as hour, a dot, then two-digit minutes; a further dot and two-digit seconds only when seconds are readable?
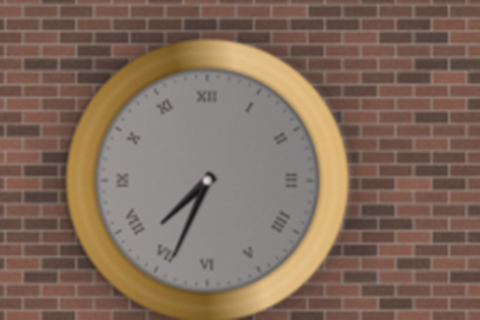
7.34
